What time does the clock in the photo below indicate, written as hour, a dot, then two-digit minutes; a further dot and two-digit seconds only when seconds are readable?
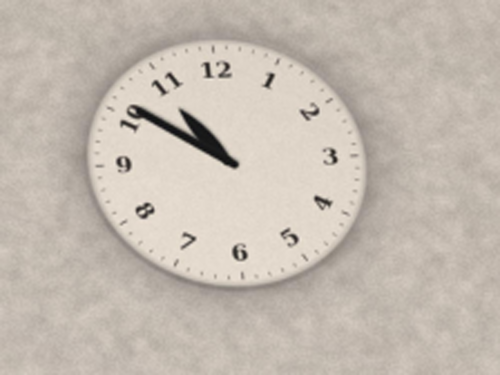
10.51
